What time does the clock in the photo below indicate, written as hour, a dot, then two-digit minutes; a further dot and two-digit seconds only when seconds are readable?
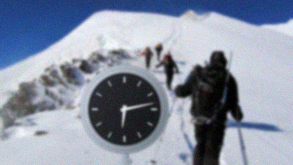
6.13
